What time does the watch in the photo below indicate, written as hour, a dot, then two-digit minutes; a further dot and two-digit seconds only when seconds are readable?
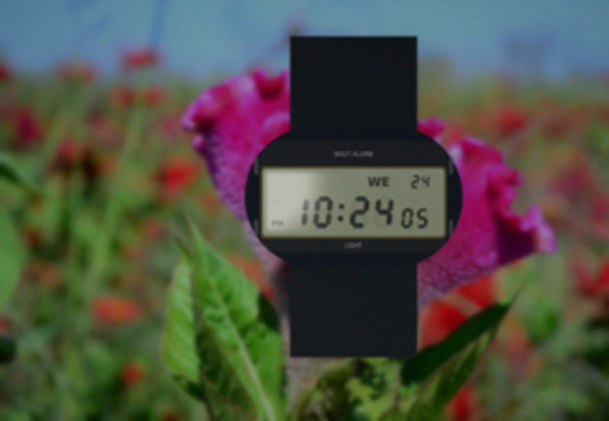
10.24.05
